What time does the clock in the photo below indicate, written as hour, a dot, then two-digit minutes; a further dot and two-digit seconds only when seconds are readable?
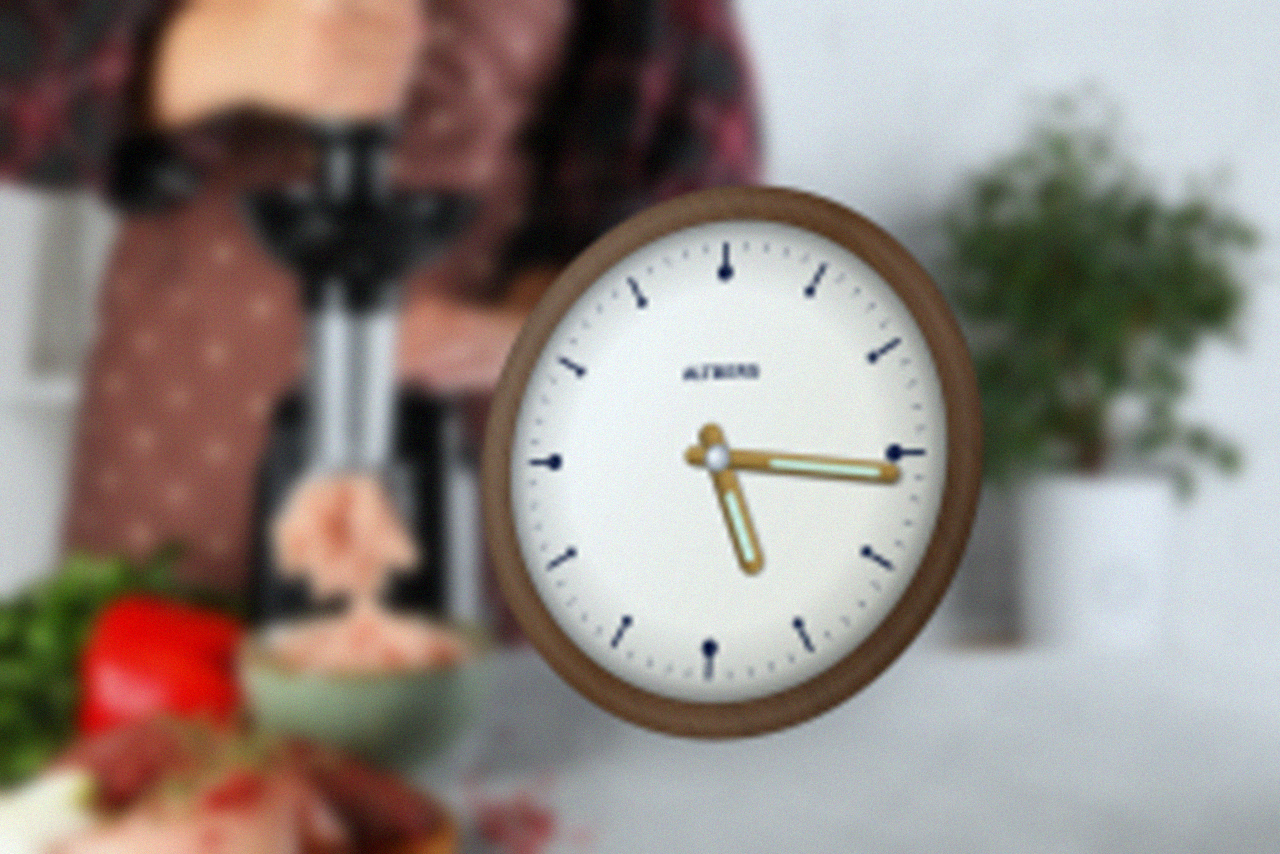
5.16
